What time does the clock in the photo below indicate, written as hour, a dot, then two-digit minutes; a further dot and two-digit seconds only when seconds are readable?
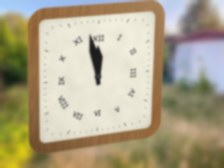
11.58
